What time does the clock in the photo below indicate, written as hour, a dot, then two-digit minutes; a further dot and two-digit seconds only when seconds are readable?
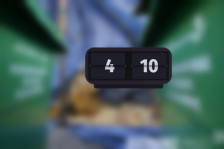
4.10
